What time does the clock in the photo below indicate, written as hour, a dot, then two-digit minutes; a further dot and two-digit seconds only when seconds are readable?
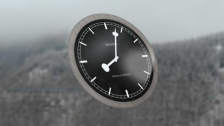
8.03
